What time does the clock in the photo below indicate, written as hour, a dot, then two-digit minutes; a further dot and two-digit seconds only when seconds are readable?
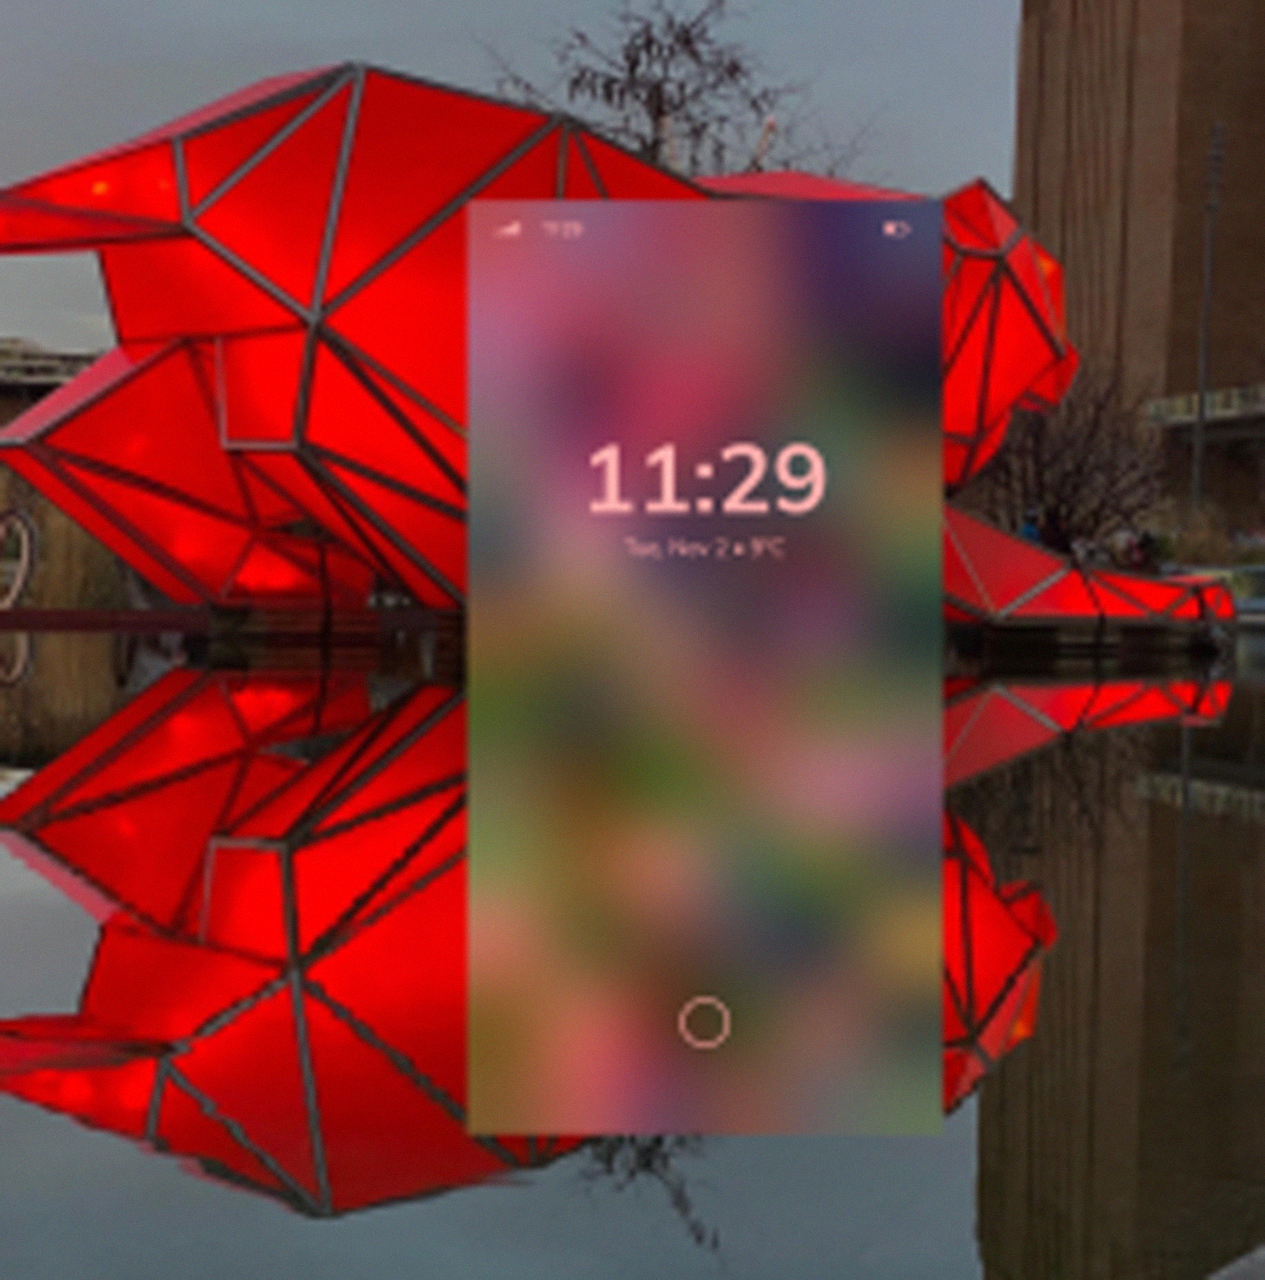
11.29
